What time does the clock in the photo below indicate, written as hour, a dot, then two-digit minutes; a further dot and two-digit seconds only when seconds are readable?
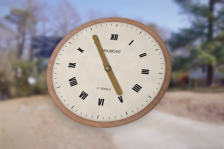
4.55
